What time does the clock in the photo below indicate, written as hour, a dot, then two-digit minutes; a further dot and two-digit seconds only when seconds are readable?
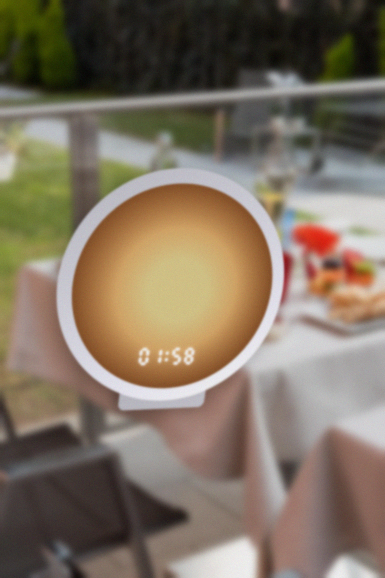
1.58
